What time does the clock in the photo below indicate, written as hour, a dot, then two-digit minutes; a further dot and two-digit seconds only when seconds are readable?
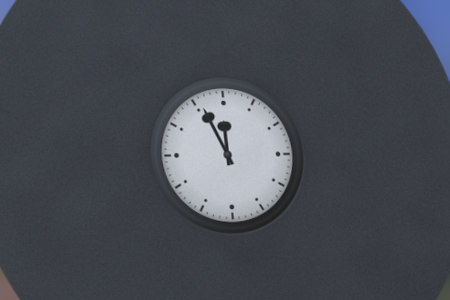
11.56
